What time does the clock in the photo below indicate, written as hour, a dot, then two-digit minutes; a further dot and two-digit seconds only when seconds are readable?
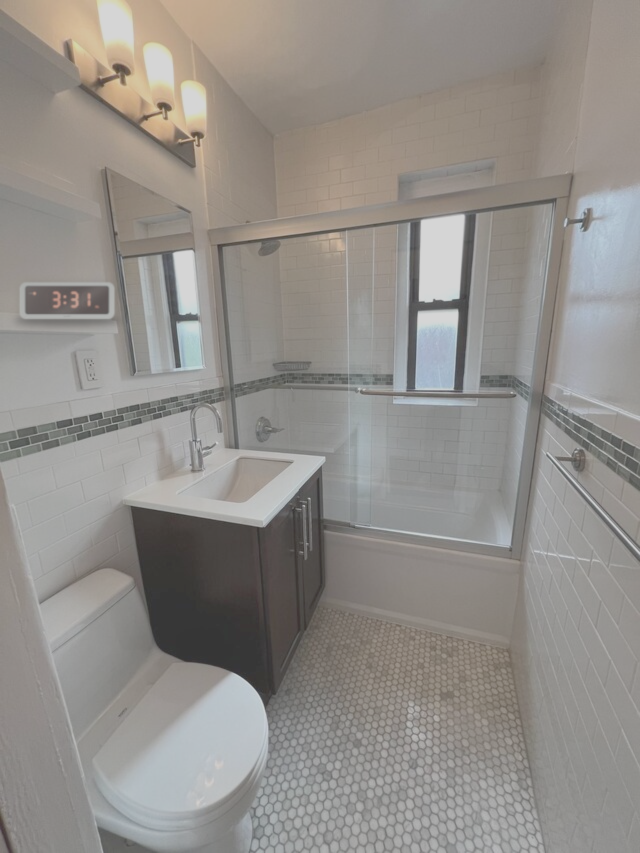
3.31
